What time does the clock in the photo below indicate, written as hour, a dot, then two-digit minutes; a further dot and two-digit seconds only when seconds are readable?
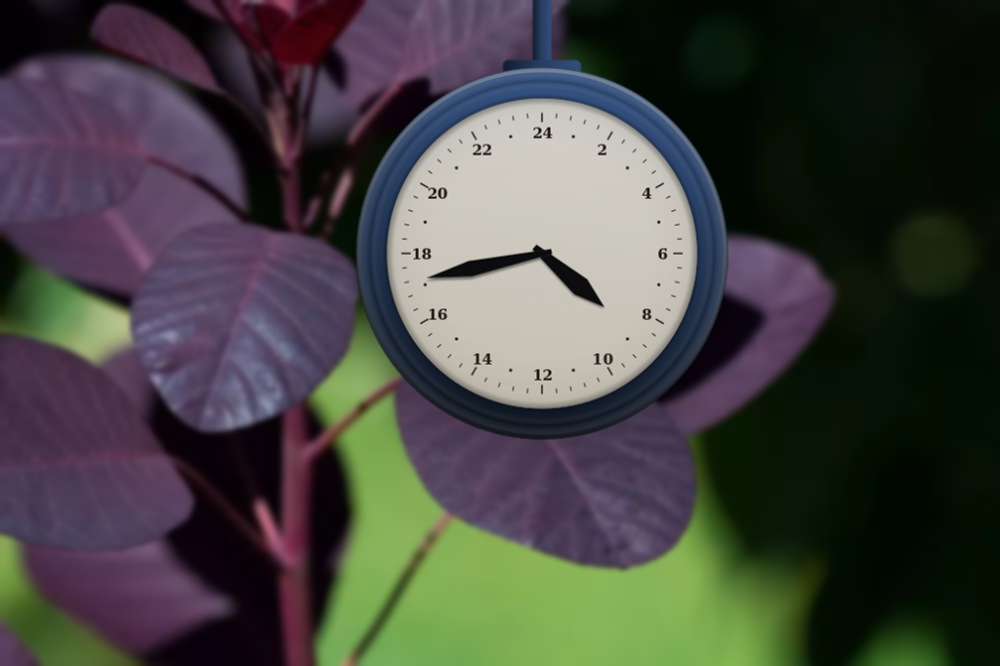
8.43
